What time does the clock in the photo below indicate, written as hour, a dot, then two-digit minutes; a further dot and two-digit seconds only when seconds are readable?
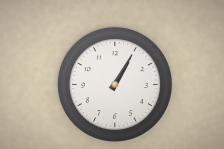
1.05
